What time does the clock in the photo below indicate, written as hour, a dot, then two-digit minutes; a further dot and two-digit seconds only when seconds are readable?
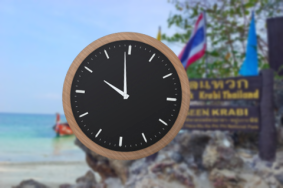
9.59
